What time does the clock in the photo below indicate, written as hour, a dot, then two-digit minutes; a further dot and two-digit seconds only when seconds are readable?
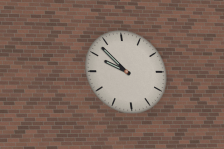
9.53
